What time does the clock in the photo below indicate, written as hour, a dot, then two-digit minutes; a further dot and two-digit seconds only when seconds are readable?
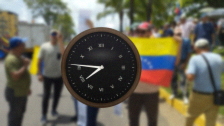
7.46
